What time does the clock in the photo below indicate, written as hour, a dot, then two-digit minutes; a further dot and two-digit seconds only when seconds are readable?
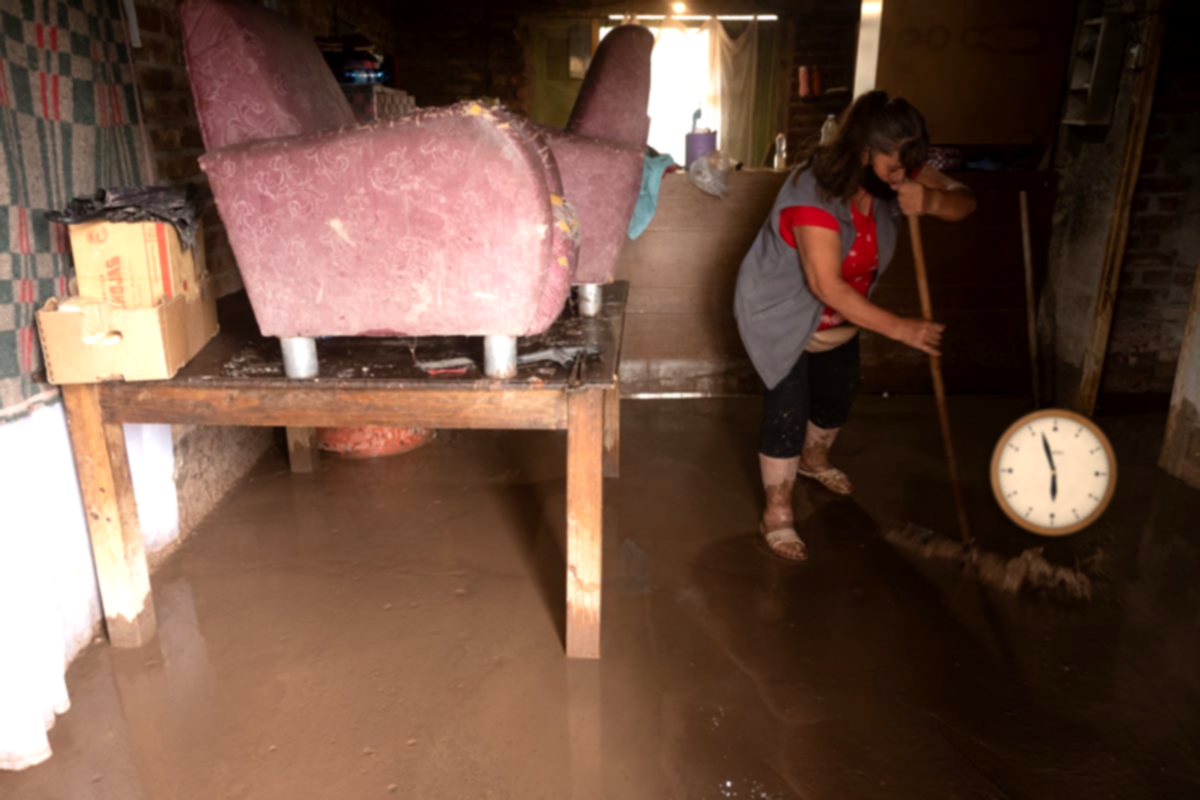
5.57
